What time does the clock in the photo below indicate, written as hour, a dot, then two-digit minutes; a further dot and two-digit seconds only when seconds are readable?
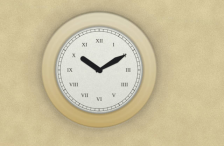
10.10
